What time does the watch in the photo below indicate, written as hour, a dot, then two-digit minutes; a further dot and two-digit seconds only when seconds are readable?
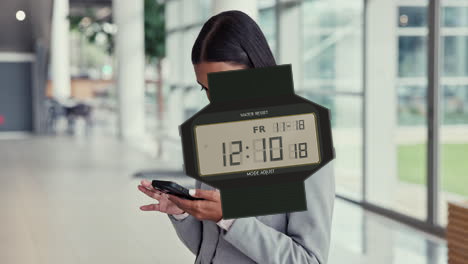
12.10.18
